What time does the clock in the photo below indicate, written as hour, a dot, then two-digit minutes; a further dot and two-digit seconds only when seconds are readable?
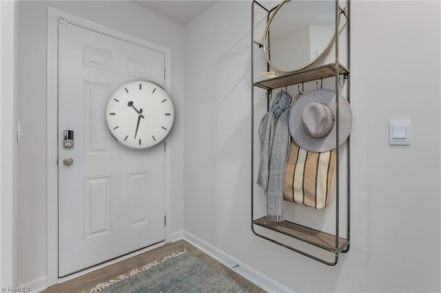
10.32
